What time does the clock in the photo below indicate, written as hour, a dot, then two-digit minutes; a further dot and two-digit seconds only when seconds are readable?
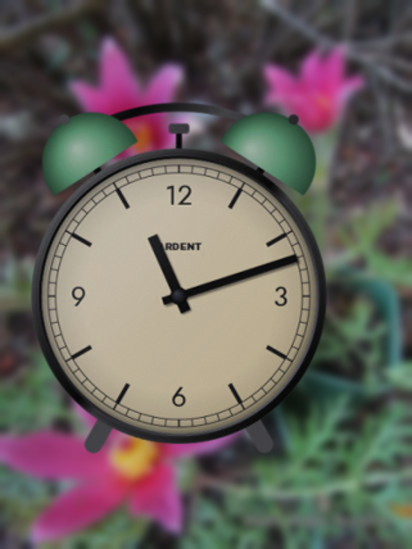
11.12
